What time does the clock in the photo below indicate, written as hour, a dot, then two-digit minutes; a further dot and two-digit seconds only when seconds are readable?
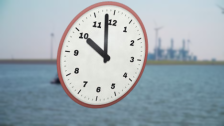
9.58
